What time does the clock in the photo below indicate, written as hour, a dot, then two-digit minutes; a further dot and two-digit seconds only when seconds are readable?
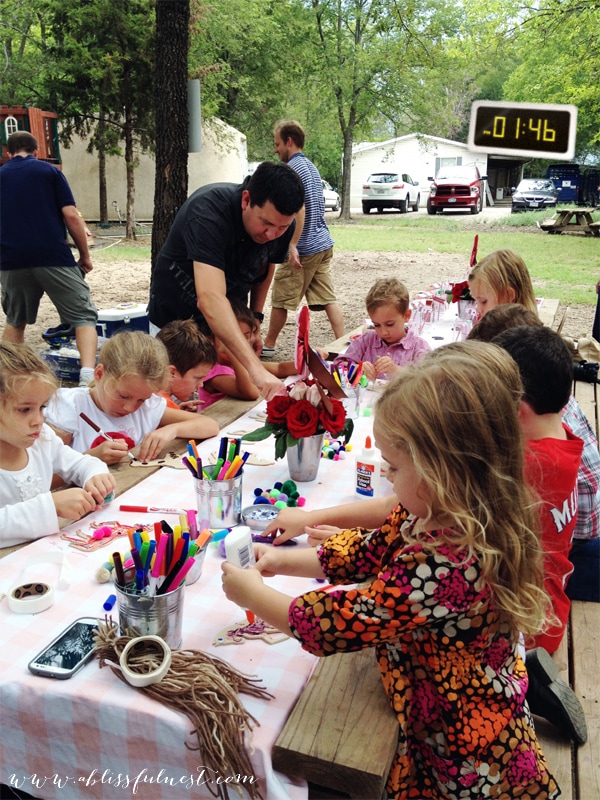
1.46
